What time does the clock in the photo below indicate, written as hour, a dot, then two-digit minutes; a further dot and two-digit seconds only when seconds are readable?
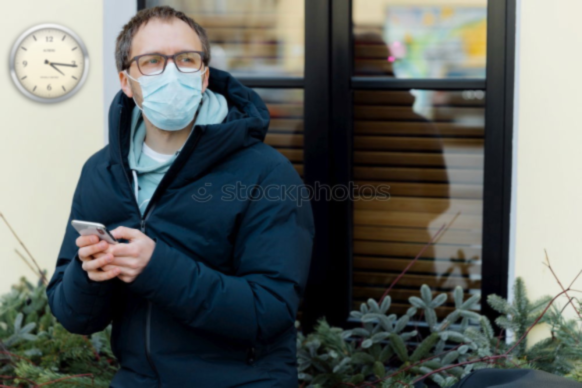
4.16
